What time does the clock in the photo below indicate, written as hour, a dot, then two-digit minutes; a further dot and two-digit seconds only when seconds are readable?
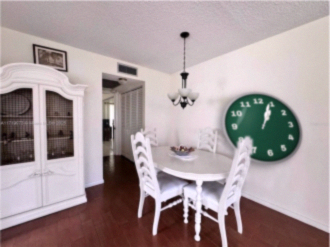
1.04
